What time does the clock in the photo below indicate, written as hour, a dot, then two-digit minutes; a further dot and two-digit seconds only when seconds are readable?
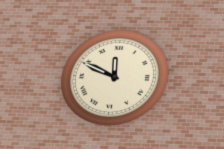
11.49
